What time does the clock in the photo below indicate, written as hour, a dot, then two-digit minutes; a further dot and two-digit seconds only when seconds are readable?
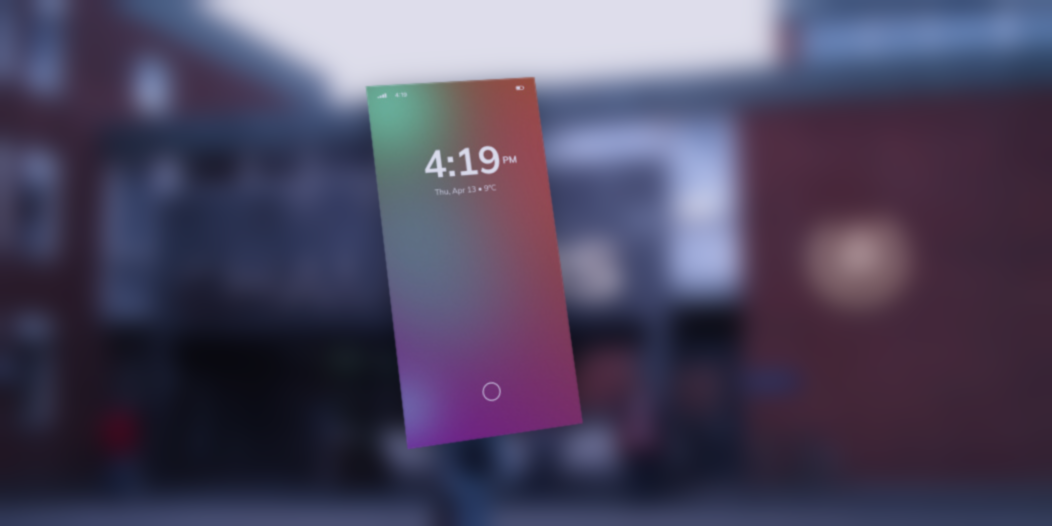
4.19
